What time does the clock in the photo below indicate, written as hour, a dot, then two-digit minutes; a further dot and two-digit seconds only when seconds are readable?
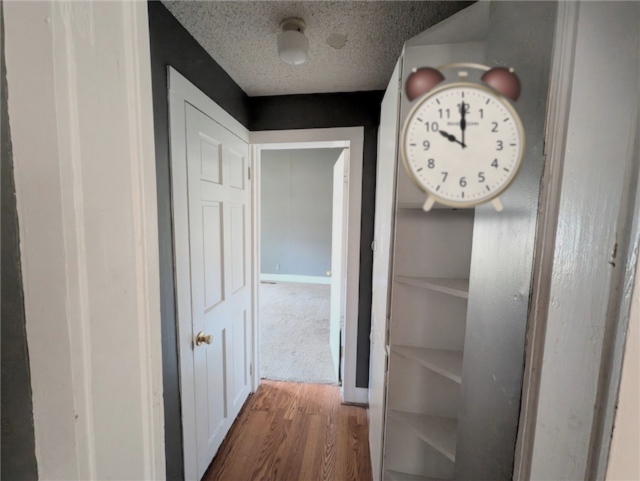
10.00
